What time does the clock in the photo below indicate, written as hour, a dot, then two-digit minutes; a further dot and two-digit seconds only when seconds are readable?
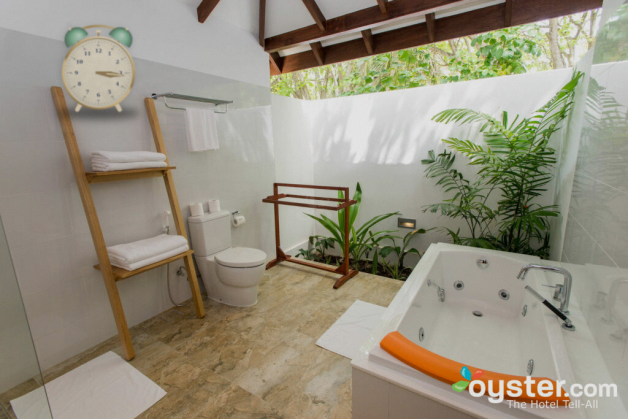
3.16
